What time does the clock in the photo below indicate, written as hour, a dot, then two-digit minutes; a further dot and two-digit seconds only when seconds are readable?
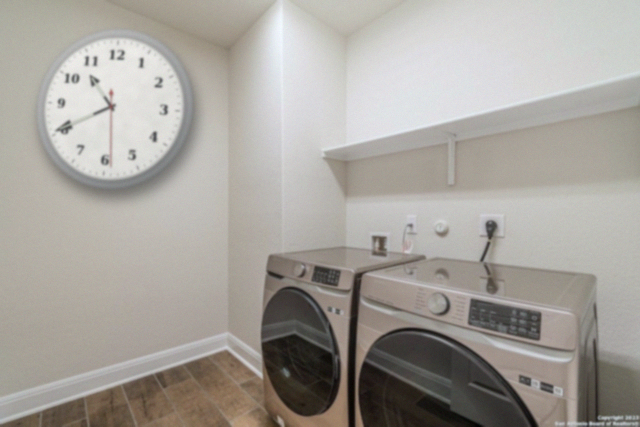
10.40.29
